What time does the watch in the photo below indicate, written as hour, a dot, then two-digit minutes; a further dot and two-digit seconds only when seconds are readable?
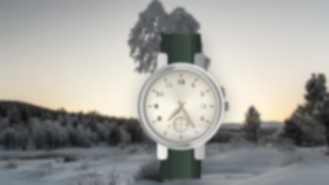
7.25
